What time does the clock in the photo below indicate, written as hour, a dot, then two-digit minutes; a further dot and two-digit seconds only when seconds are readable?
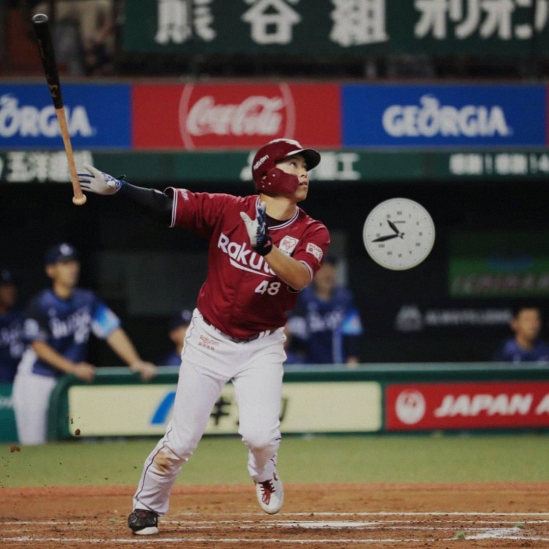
10.43
